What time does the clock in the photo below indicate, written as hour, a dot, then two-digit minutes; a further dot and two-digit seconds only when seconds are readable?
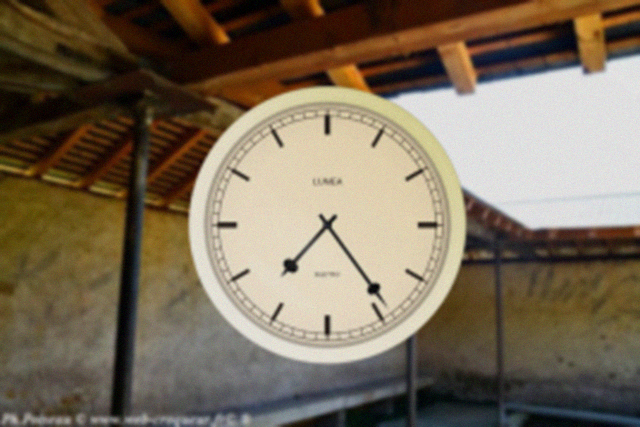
7.24
